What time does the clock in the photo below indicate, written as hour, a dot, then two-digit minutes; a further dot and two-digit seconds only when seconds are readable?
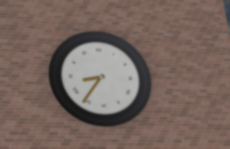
8.36
